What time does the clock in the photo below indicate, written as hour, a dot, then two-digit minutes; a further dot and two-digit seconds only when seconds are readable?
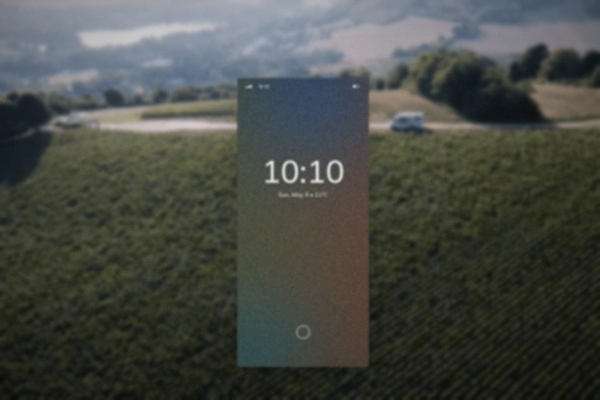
10.10
